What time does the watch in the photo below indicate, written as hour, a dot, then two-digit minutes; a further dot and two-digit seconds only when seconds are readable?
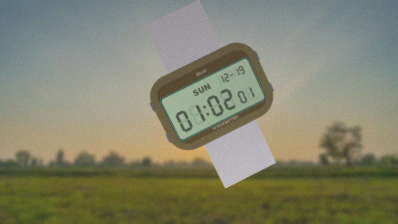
1.02.01
